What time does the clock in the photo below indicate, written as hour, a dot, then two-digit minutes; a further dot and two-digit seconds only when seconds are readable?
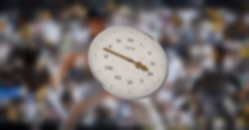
3.48
